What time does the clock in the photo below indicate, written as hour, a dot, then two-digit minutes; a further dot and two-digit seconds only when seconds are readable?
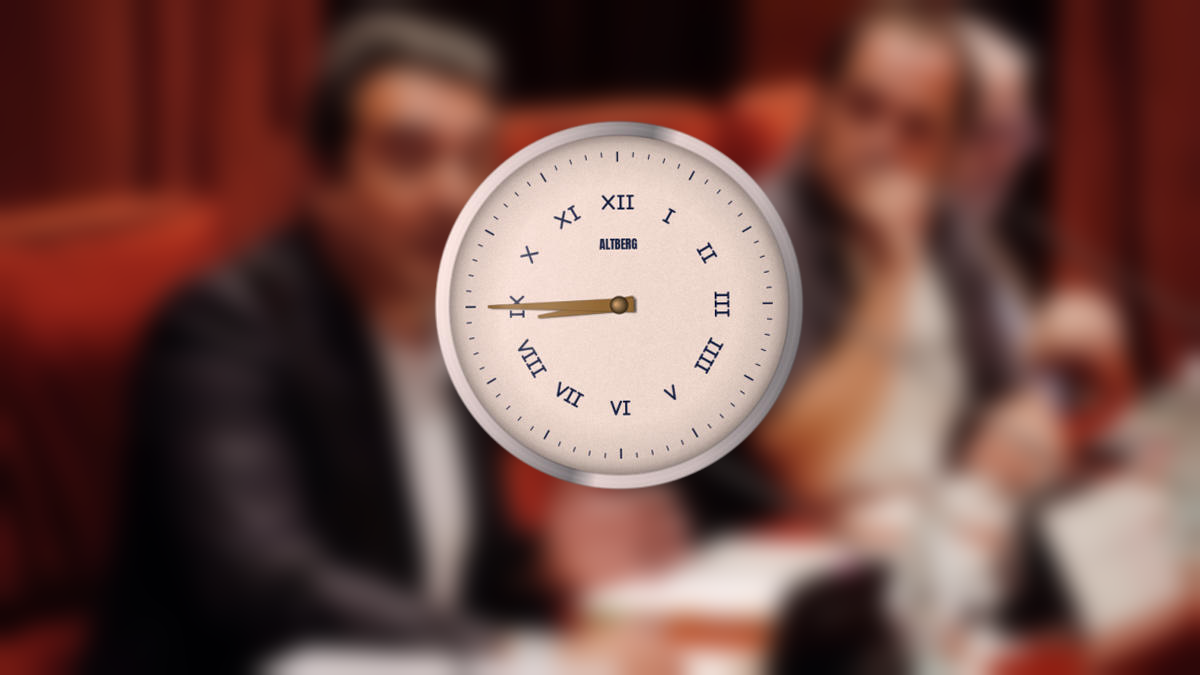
8.45
